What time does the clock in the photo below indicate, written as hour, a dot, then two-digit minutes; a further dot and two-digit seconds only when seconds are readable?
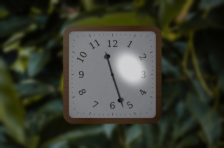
11.27
